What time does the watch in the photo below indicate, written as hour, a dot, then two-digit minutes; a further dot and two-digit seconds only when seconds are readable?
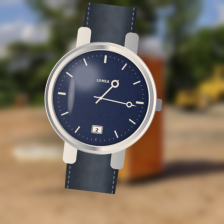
1.16
